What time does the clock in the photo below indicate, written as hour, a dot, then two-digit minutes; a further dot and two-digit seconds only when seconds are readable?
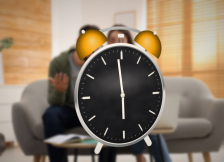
5.59
